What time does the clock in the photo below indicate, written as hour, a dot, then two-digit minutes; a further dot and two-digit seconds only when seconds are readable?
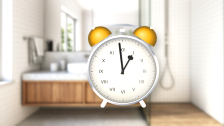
12.59
